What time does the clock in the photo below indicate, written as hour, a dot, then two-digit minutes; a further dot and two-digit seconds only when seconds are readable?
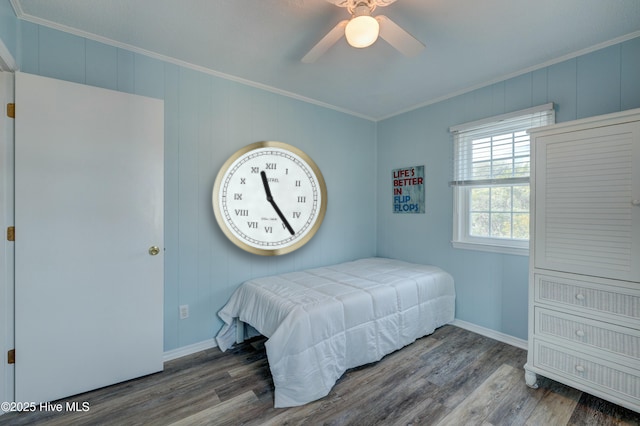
11.24
